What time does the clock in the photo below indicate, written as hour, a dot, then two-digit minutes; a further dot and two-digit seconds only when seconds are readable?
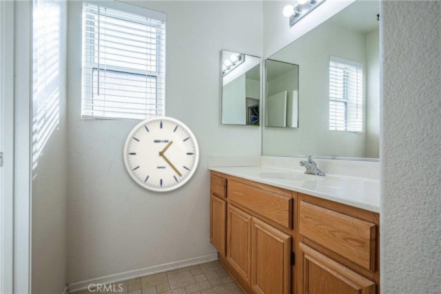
1.23
